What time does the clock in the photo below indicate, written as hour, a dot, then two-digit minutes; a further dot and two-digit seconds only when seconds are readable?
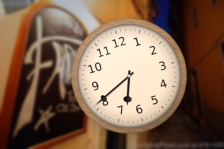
6.41
